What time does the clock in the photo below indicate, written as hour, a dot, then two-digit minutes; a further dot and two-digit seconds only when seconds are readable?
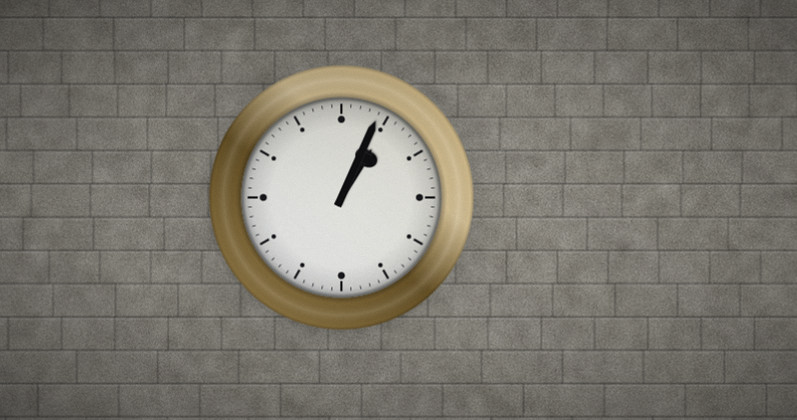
1.04
